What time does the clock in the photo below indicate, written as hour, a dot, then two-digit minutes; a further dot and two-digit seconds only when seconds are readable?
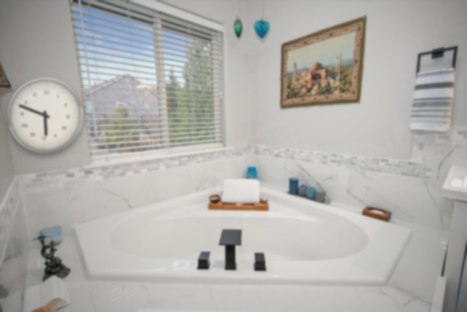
5.48
